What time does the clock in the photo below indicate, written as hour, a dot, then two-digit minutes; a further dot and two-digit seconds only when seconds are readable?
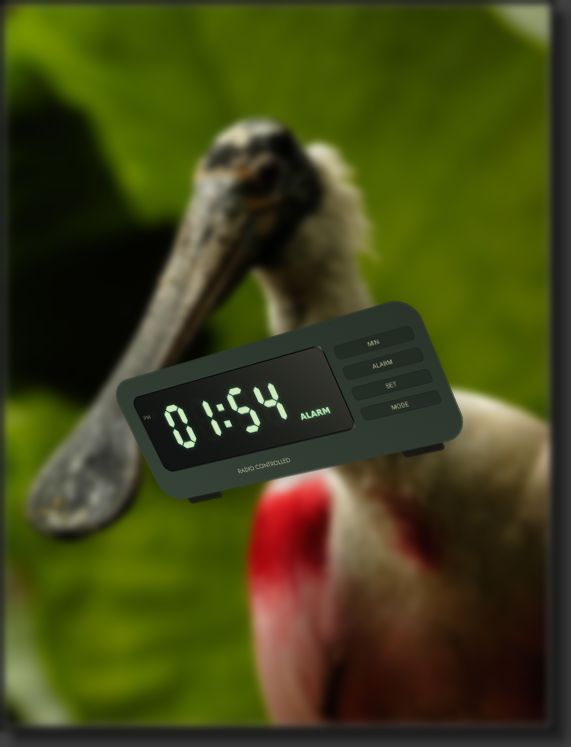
1.54
